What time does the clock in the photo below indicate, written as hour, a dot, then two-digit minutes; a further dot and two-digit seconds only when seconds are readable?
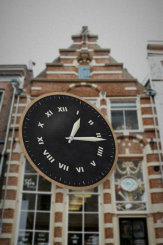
1.16
